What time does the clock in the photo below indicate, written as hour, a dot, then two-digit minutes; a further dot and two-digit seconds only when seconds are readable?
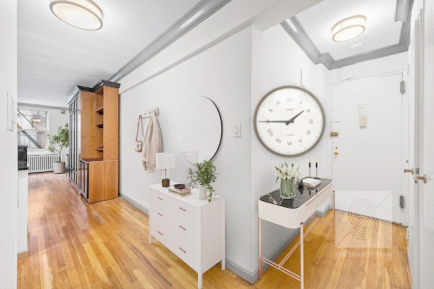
1.45
